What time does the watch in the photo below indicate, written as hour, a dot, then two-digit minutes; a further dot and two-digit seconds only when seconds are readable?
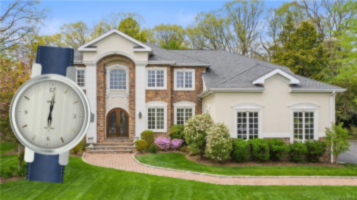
6.01
